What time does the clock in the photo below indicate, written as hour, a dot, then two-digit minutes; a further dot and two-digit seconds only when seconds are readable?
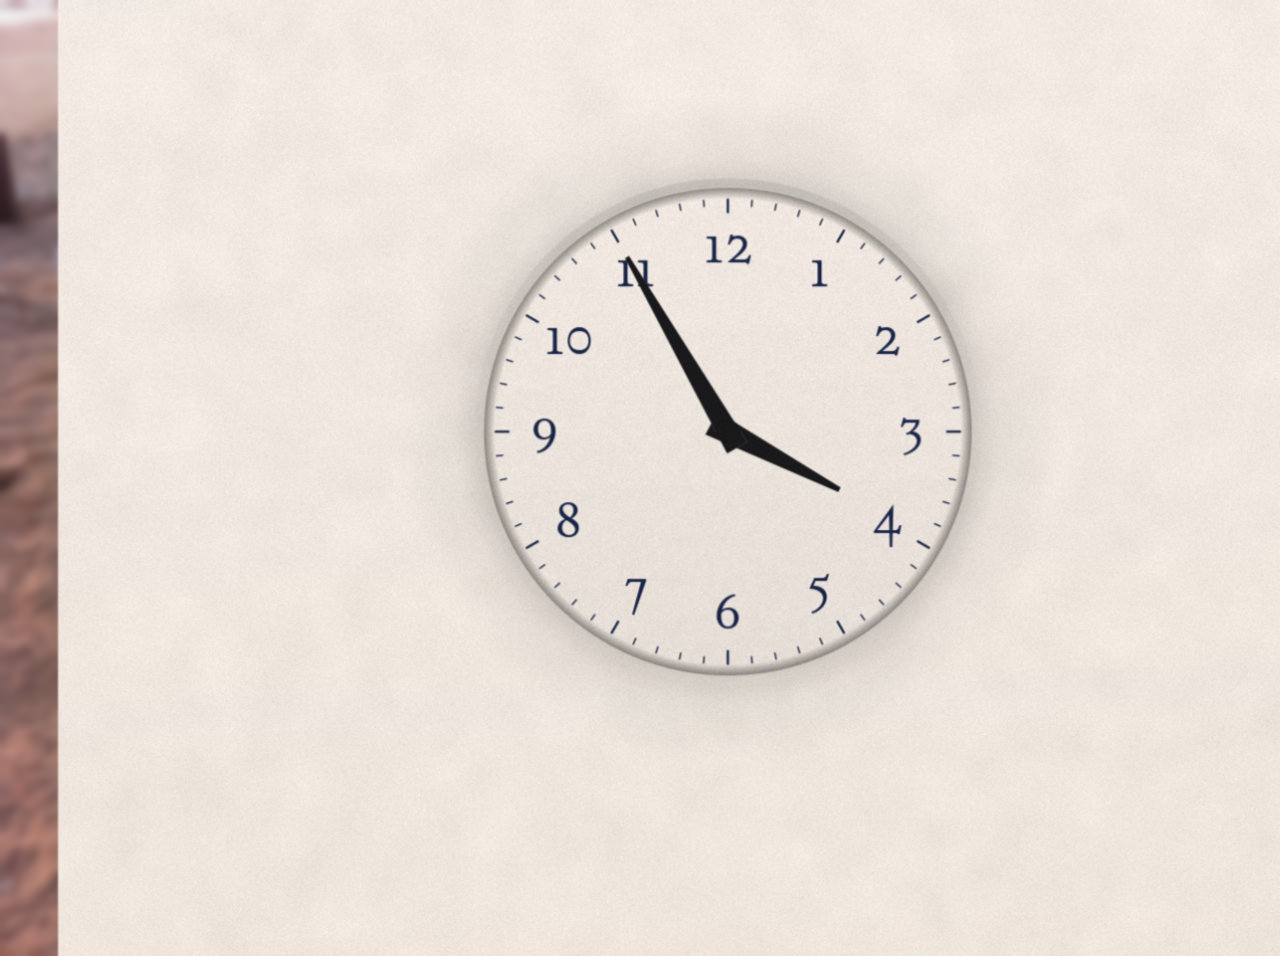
3.55
